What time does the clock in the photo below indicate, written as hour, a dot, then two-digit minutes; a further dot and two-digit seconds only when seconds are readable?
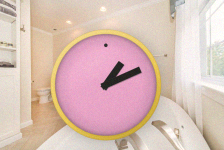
1.11
